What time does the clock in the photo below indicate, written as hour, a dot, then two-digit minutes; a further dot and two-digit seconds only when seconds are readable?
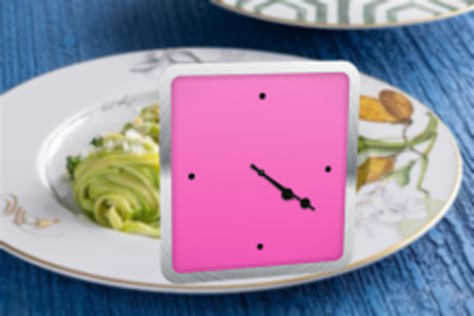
4.21
